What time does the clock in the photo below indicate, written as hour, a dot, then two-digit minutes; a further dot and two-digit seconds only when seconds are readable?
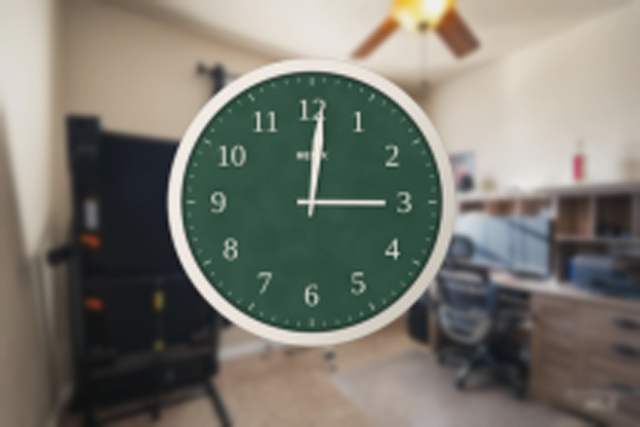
3.01
